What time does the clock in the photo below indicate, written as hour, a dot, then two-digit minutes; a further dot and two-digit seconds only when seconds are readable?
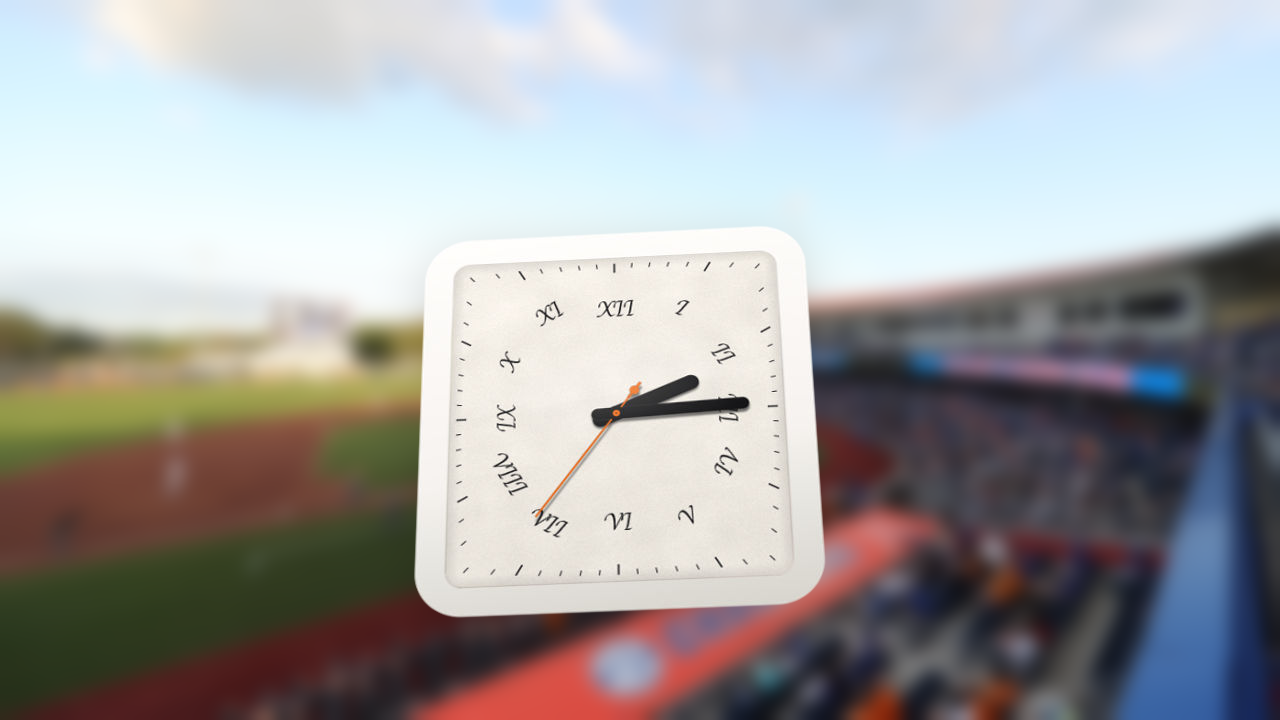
2.14.36
